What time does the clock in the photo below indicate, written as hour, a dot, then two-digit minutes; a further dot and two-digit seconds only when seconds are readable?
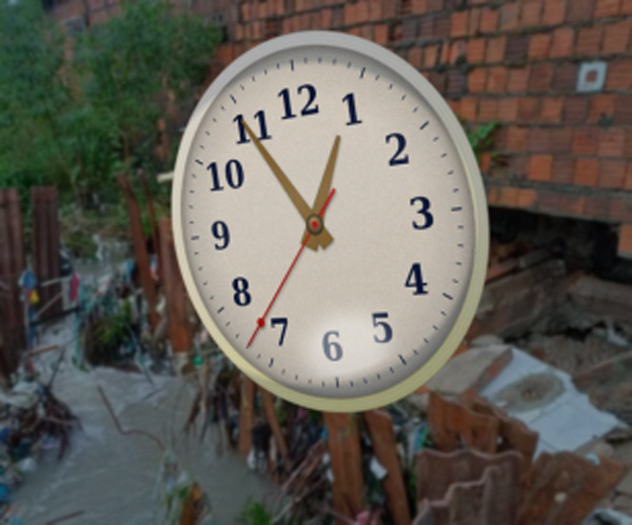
12.54.37
